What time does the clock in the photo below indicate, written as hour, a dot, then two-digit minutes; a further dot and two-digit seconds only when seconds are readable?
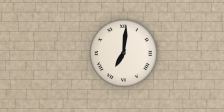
7.01
